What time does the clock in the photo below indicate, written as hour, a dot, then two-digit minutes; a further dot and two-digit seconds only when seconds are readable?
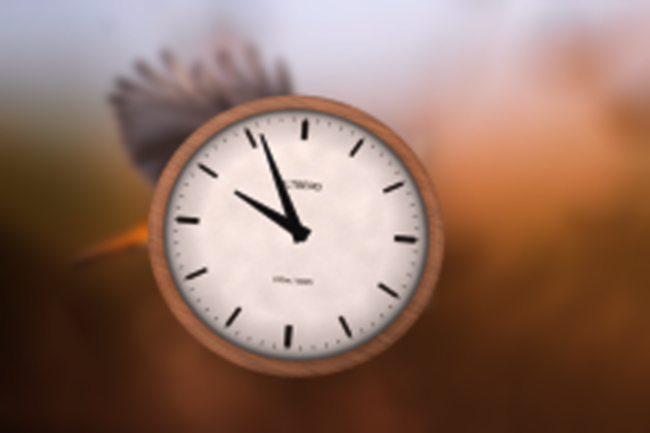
9.56
